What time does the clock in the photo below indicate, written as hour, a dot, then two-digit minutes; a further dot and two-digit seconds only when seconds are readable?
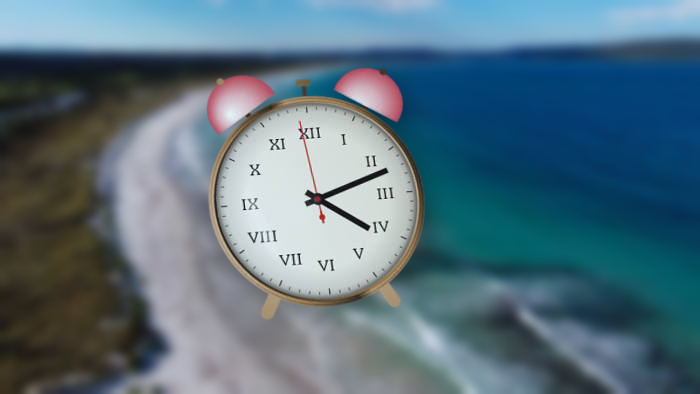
4.11.59
